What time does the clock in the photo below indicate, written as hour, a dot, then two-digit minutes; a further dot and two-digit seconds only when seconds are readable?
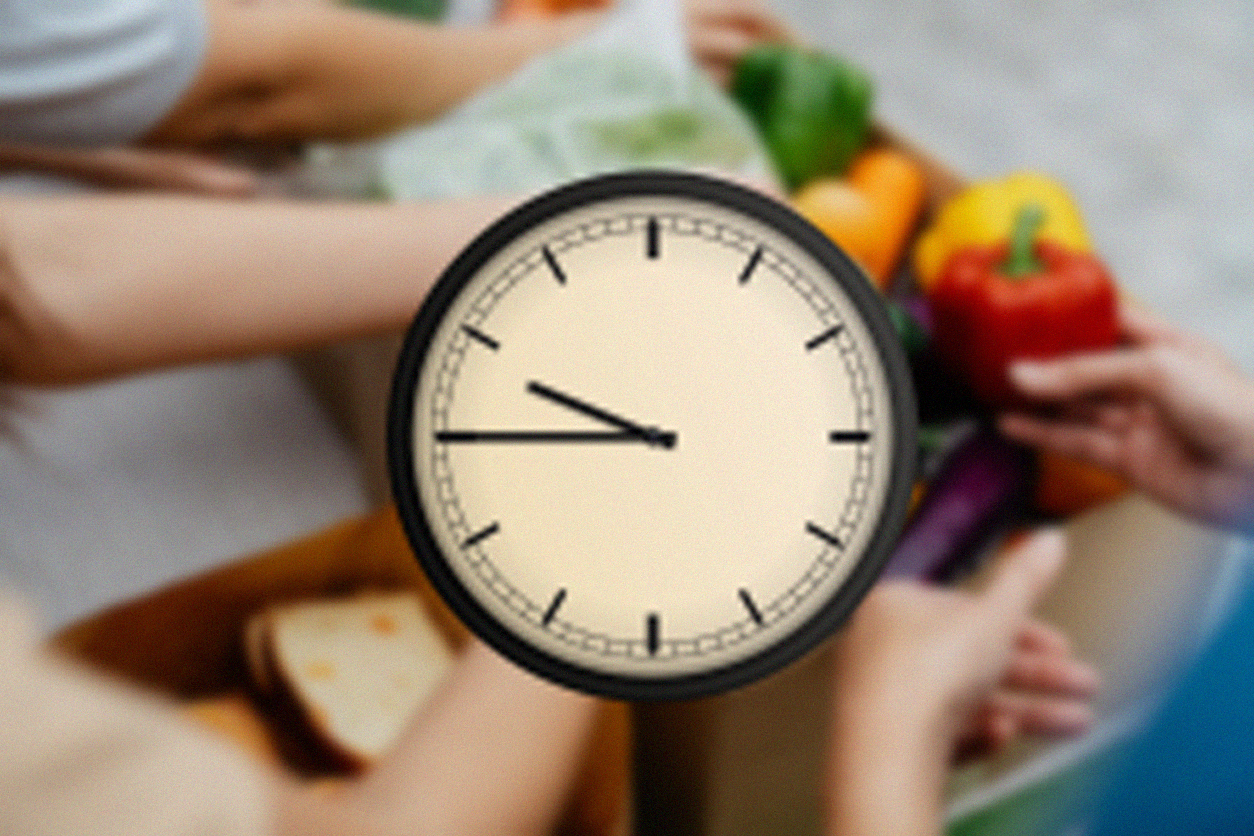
9.45
